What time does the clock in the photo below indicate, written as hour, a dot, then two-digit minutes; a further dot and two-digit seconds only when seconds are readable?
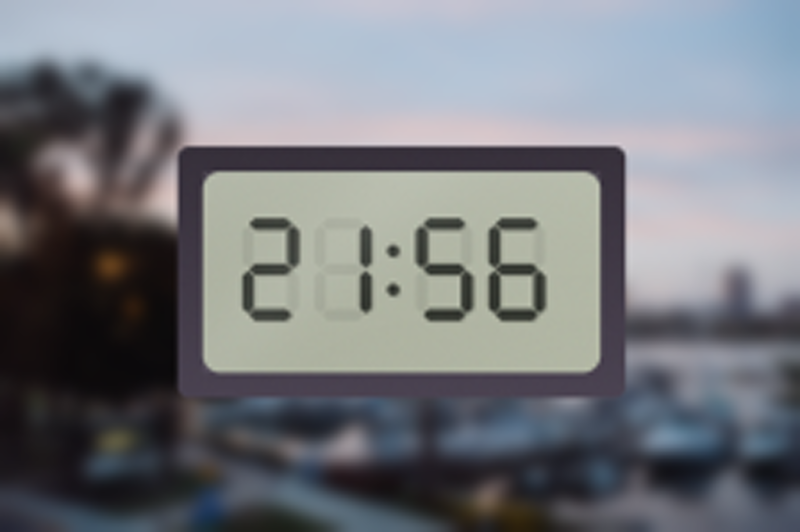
21.56
